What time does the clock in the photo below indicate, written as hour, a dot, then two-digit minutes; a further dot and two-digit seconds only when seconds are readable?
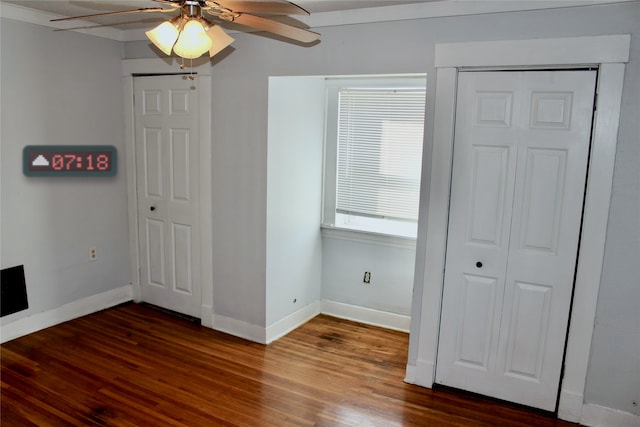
7.18
